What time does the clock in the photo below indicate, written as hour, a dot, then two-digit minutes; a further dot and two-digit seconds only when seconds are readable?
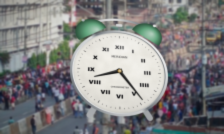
8.24
